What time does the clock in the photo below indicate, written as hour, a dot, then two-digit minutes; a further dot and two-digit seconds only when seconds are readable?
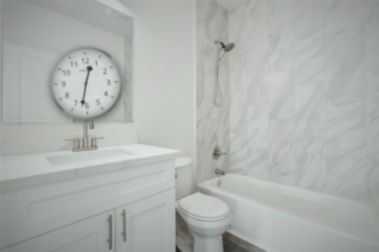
12.32
